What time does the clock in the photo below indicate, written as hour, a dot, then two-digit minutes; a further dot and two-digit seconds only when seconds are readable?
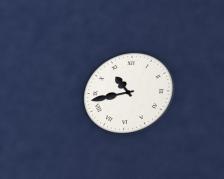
10.43
